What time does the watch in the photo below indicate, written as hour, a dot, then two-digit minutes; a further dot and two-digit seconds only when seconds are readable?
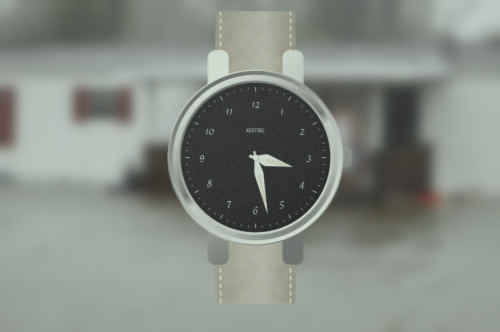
3.28
